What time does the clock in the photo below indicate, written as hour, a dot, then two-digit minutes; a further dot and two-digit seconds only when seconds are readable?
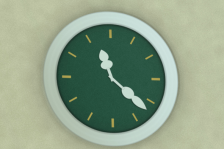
11.22
